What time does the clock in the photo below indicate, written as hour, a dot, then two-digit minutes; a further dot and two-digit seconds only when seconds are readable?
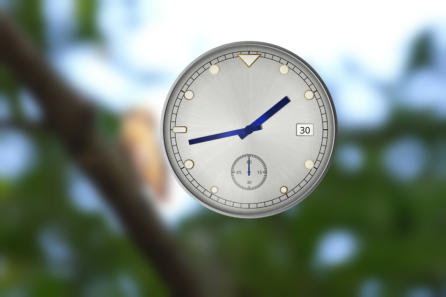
1.43
